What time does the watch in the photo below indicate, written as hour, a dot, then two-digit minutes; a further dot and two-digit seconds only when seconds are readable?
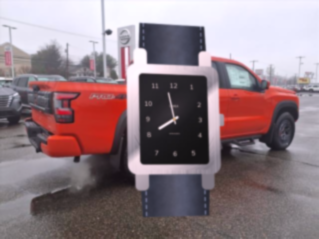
7.58
